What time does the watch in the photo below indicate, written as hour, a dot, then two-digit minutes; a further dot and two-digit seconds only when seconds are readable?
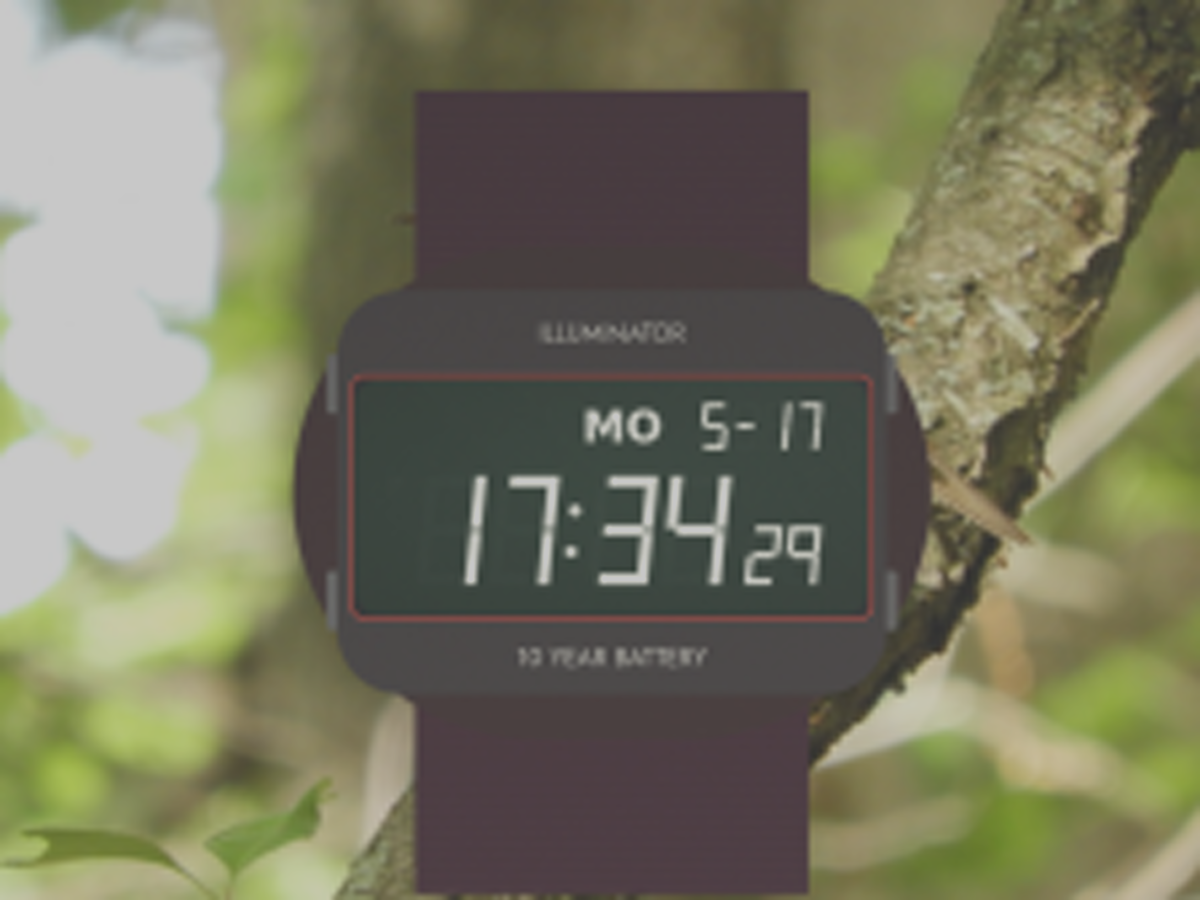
17.34.29
